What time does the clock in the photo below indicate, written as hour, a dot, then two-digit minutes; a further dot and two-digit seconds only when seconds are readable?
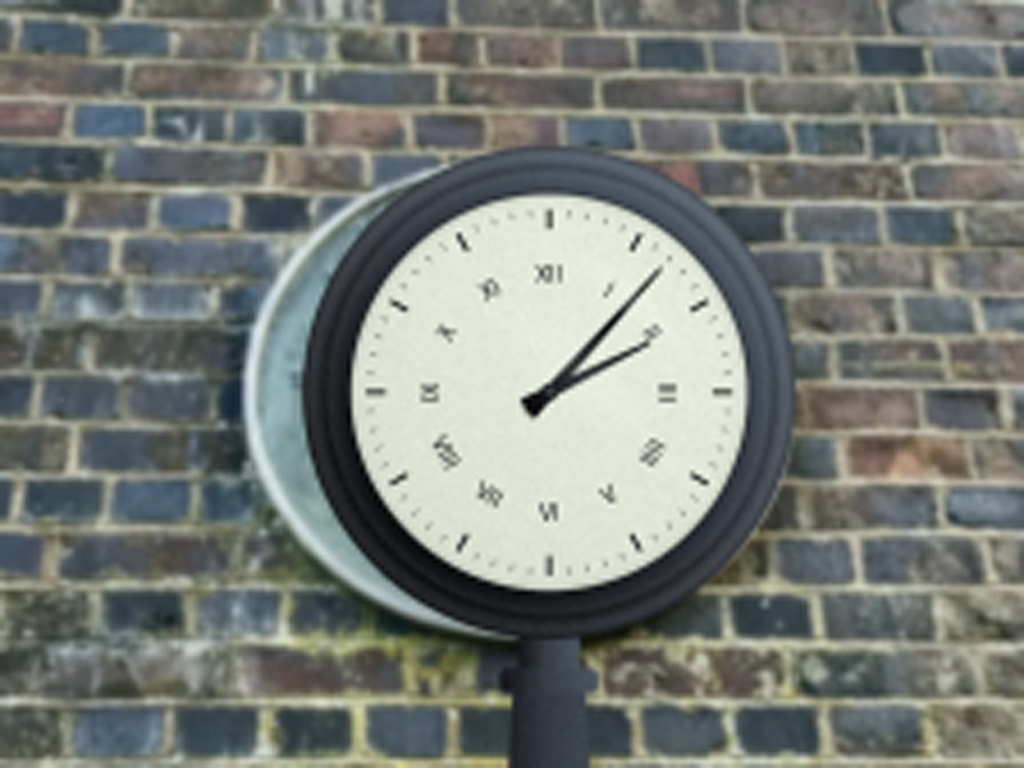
2.07
